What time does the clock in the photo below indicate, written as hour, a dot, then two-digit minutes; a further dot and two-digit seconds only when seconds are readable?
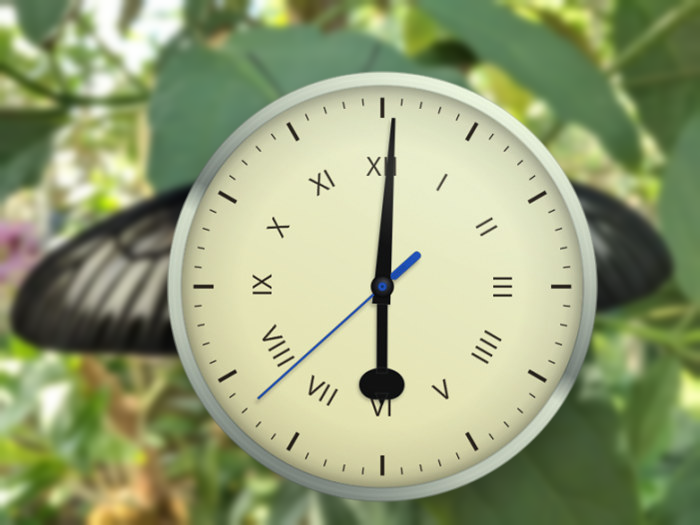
6.00.38
